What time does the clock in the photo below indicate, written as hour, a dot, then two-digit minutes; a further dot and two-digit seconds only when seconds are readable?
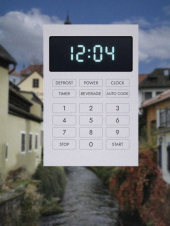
12.04
